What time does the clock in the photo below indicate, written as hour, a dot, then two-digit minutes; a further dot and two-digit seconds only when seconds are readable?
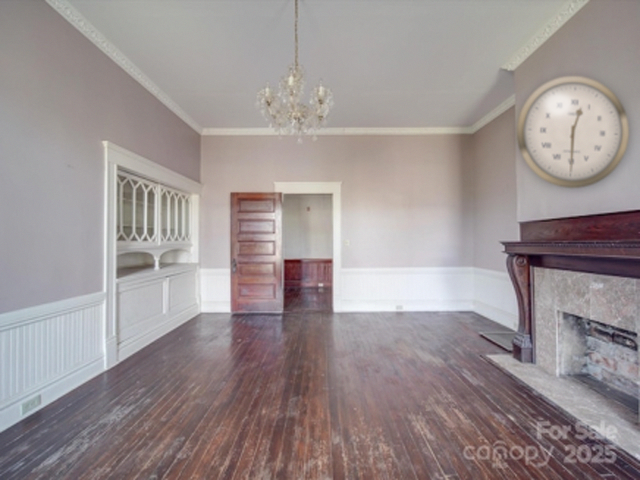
12.30
